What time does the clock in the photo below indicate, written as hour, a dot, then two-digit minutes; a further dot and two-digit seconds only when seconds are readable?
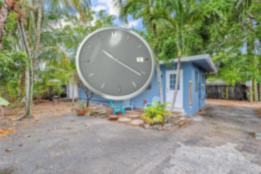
10.21
